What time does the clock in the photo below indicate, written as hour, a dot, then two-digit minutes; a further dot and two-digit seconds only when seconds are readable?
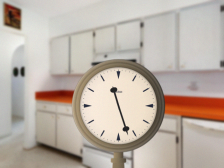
11.27
